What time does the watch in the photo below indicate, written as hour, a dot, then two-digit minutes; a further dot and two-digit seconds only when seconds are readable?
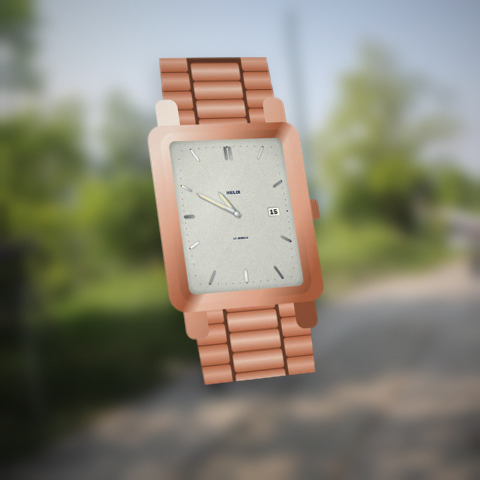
10.50
